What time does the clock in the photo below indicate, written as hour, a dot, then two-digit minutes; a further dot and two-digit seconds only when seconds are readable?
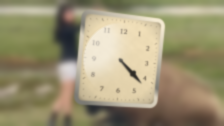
4.22
